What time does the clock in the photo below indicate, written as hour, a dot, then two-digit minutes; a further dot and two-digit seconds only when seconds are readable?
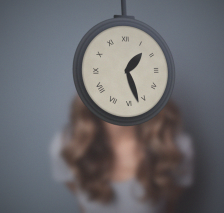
1.27
